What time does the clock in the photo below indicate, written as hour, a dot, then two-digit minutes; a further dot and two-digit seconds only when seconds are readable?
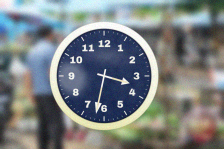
3.32
